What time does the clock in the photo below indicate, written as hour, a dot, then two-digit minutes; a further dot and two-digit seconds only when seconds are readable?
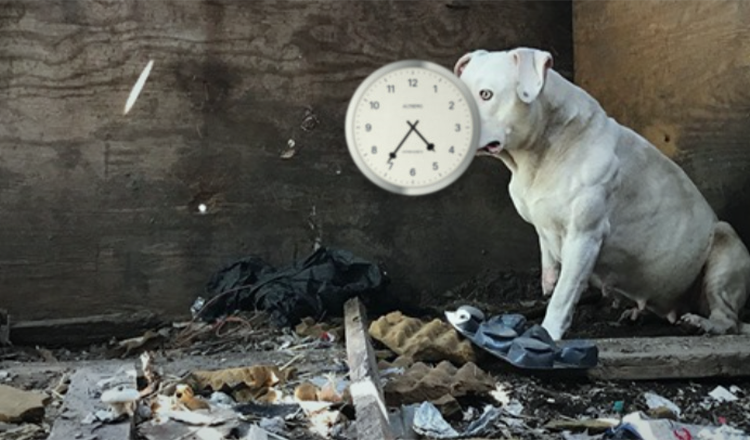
4.36
